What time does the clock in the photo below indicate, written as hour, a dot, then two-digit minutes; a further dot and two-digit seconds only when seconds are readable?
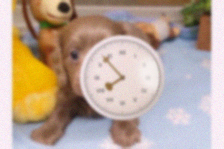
7.53
